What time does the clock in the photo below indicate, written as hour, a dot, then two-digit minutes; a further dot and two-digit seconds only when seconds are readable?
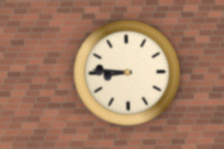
8.46
